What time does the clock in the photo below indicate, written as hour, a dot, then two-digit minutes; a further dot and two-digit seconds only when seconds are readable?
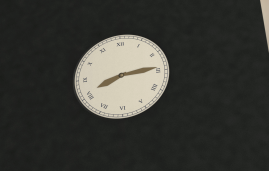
8.14
